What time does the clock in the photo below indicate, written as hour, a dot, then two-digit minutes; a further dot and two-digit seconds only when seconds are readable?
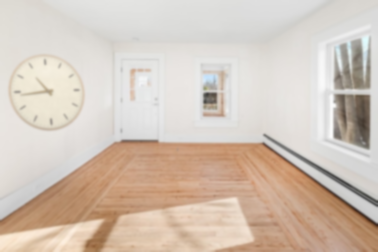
10.44
